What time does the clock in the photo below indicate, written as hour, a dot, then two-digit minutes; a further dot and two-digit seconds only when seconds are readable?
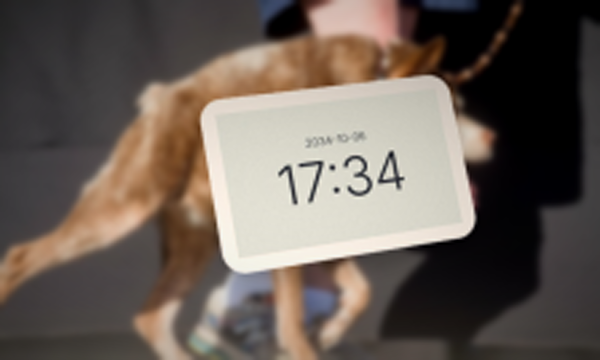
17.34
